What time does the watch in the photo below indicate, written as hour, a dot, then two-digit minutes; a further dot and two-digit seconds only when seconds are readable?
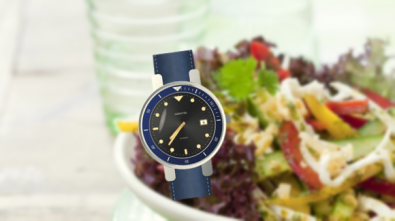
7.37
